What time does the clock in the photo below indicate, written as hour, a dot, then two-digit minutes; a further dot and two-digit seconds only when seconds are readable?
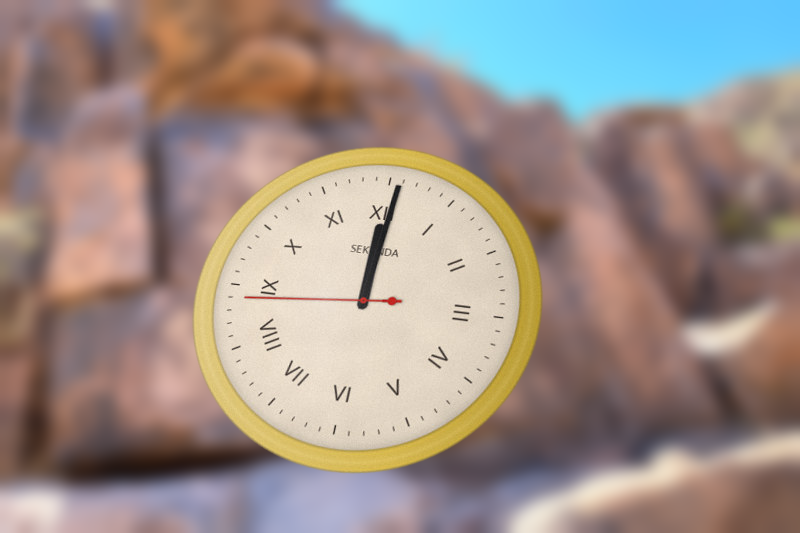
12.00.44
